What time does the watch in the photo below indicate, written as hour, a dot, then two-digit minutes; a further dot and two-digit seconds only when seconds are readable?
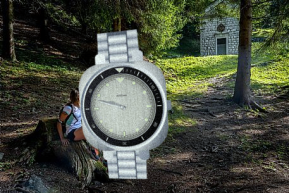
9.48
